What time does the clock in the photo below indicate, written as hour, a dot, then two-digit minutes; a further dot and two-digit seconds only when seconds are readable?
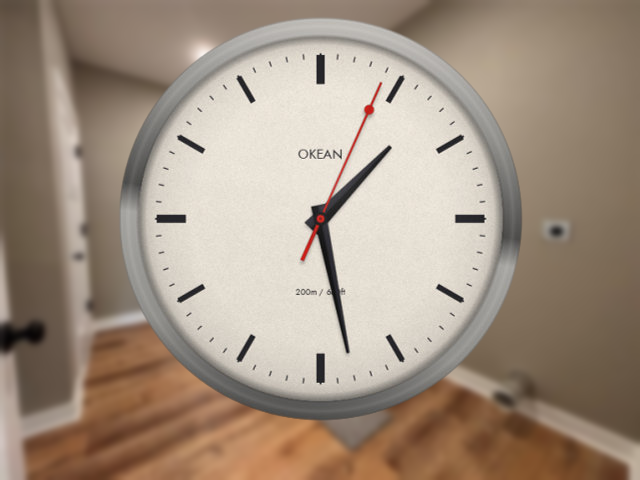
1.28.04
